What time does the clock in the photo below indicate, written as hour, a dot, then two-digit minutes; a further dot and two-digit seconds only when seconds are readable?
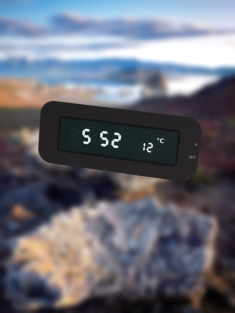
5.52
